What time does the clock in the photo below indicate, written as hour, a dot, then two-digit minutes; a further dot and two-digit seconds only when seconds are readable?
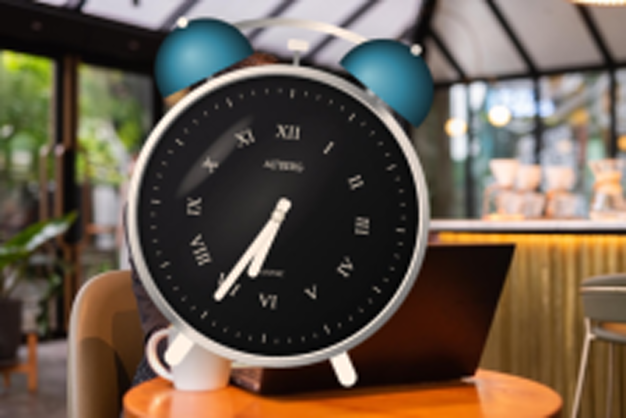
6.35
